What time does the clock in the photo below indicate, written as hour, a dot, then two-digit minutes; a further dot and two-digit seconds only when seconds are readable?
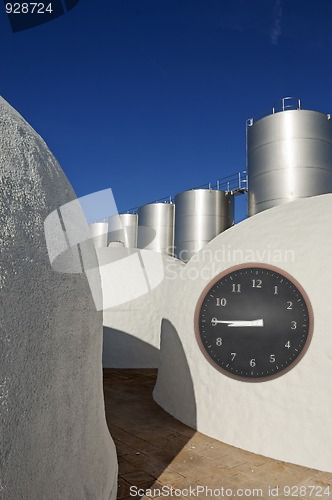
8.45
